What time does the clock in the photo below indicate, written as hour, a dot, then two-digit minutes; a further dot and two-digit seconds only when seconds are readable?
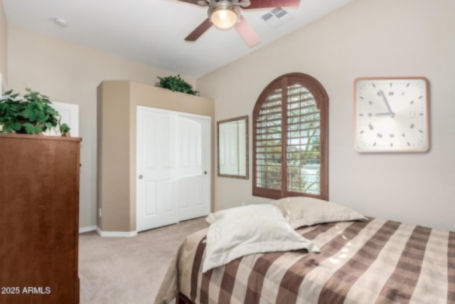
8.56
